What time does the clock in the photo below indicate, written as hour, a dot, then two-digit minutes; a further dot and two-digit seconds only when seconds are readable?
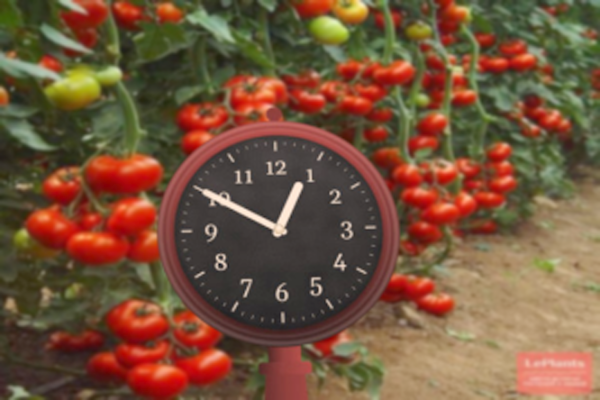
12.50
